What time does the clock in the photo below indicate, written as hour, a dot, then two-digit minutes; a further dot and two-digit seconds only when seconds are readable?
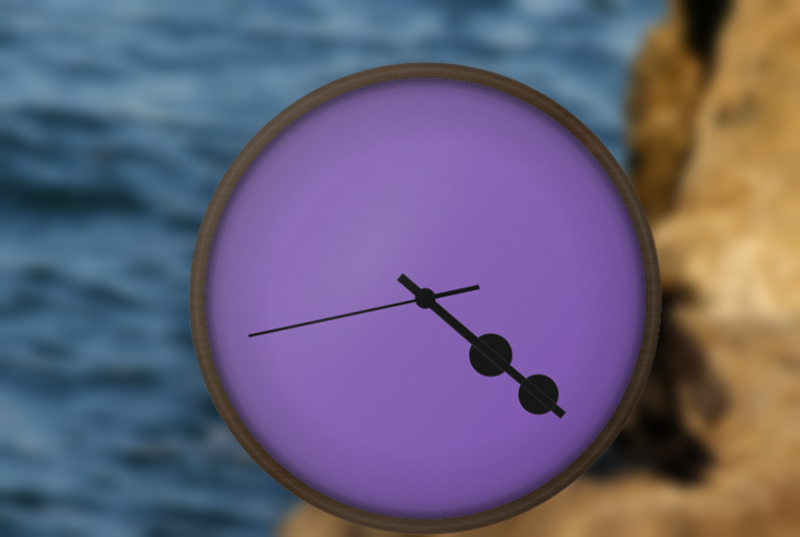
4.21.43
